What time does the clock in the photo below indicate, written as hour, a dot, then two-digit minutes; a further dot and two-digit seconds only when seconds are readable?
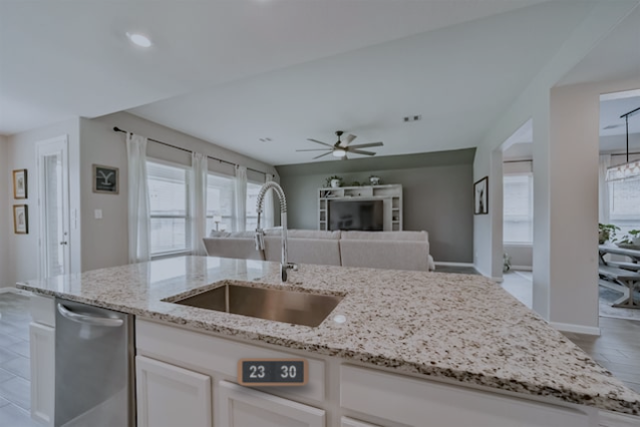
23.30
